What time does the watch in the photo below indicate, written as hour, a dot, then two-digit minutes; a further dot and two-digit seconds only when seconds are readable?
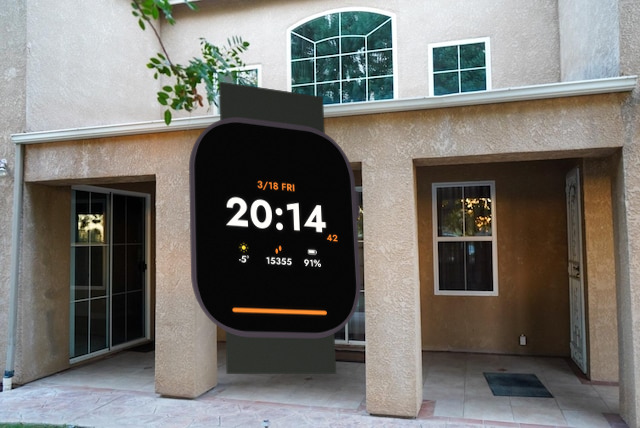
20.14.42
